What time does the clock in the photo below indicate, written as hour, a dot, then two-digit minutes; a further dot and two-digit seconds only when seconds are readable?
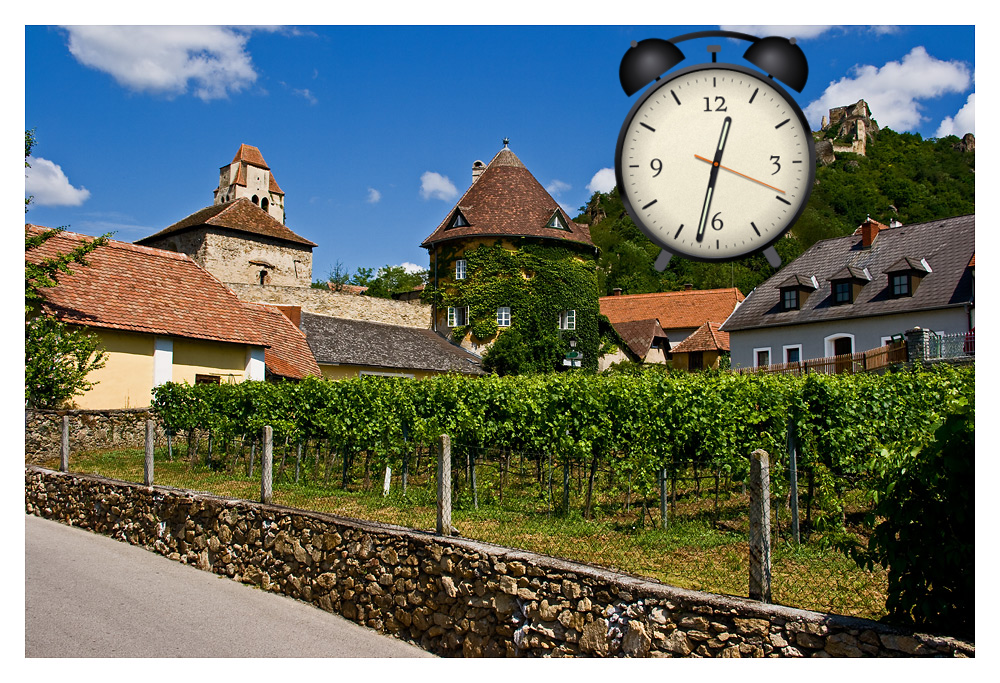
12.32.19
